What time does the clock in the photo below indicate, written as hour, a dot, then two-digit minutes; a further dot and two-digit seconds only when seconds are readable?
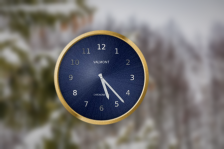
5.23
